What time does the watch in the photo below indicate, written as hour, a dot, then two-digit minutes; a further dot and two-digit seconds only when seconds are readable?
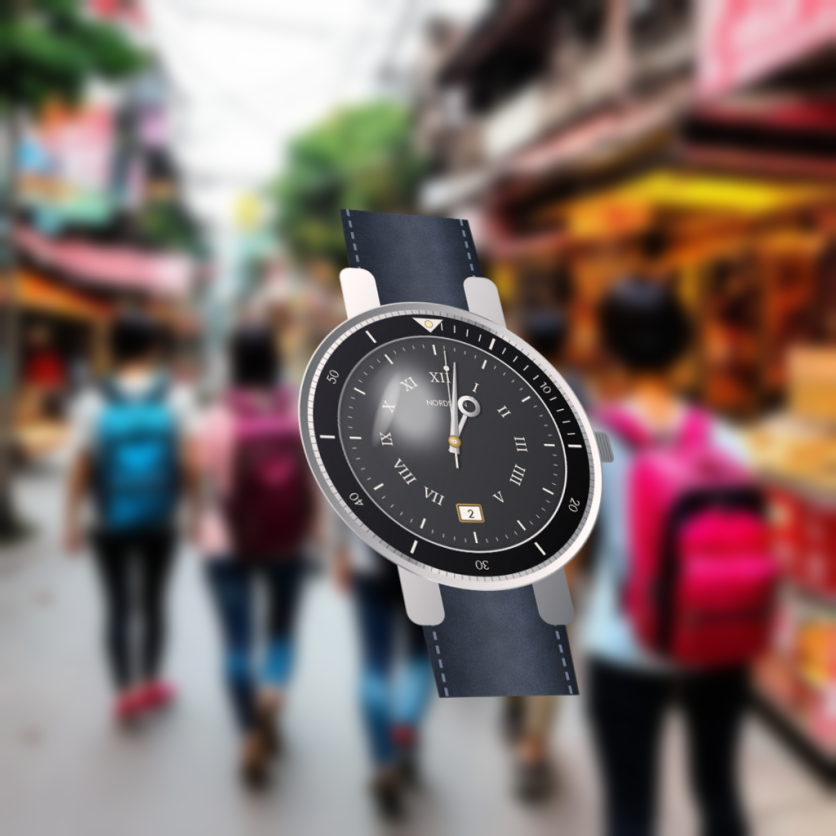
1.02.01
